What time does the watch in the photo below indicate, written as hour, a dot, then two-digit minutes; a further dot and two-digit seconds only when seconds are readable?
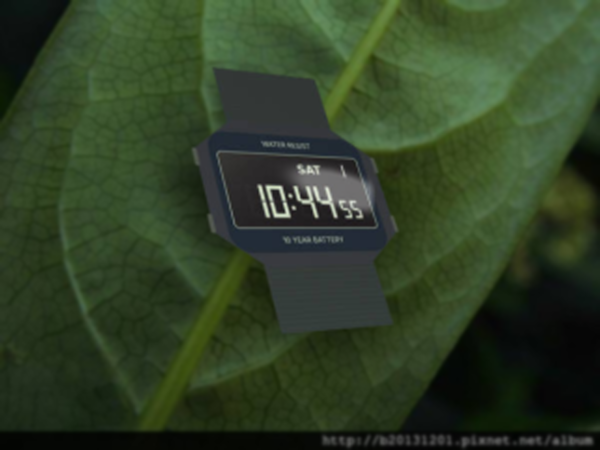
10.44.55
